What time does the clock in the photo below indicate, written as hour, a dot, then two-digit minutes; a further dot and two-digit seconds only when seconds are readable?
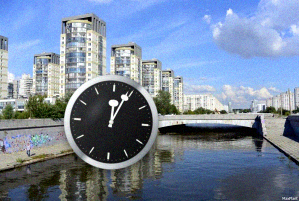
12.04
